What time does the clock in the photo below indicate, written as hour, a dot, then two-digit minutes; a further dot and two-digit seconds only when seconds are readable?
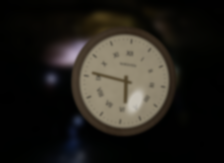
5.46
